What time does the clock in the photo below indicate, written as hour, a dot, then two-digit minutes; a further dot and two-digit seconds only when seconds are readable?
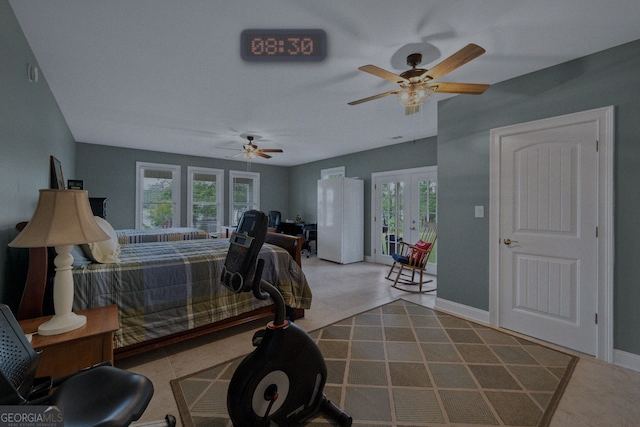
8.30
